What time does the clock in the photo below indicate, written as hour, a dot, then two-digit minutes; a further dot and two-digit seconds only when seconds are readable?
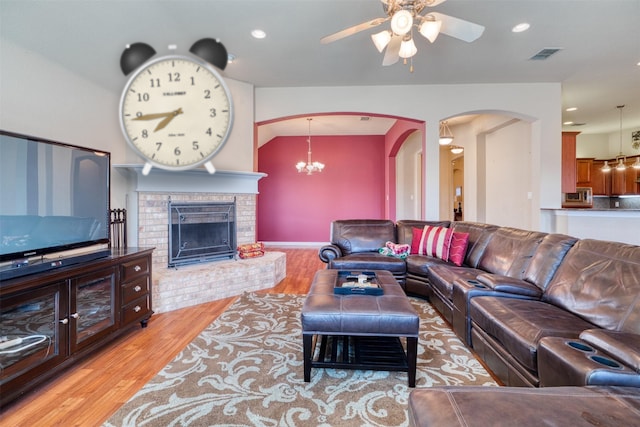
7.44
